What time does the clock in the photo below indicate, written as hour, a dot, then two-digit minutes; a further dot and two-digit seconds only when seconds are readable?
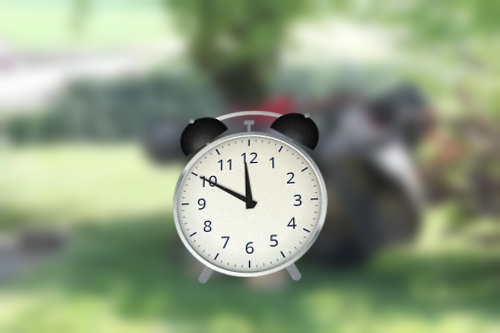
11.50
